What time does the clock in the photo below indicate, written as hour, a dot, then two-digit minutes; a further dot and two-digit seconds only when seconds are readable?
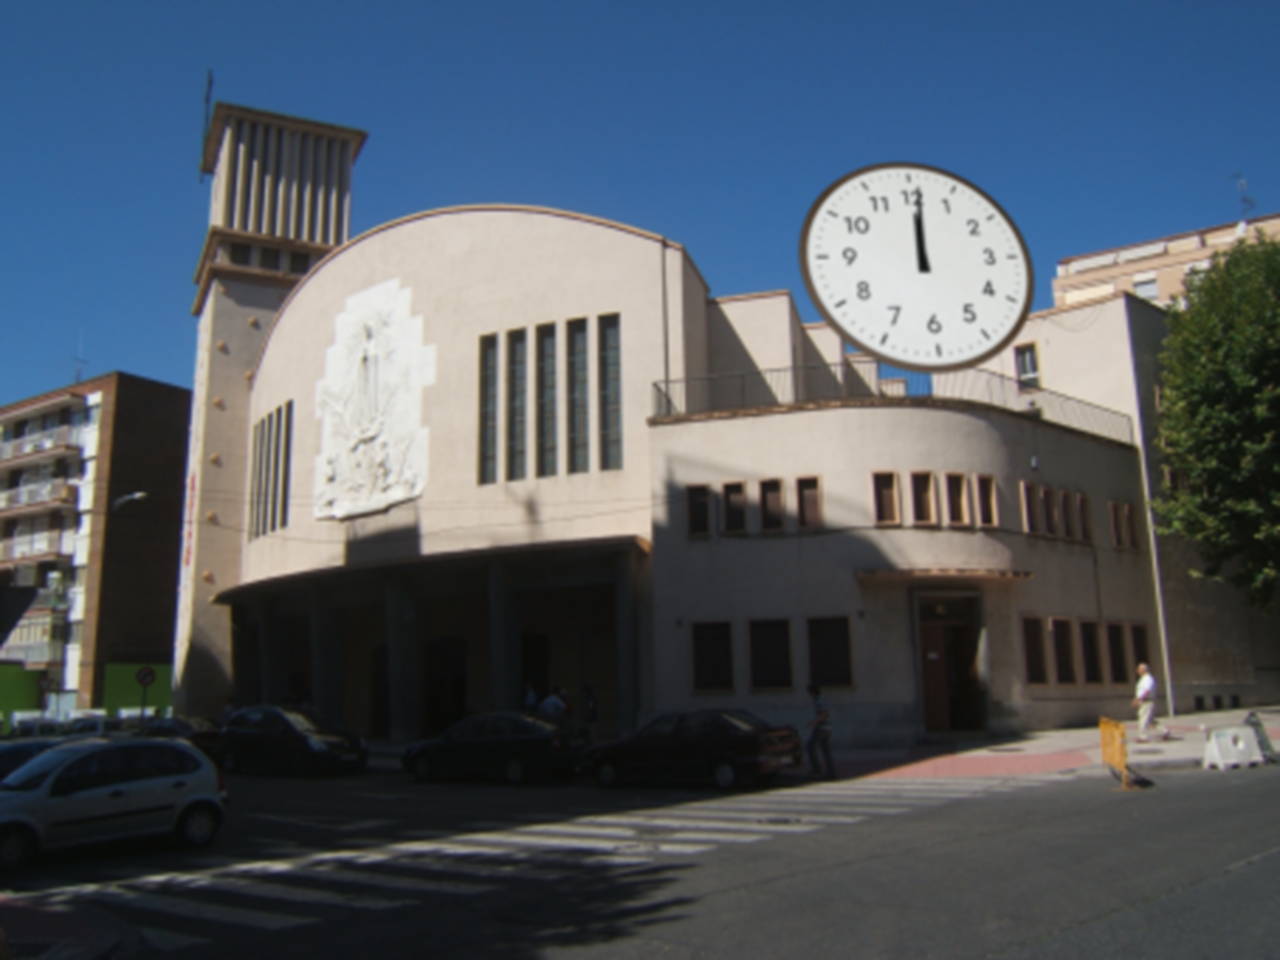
12.01
